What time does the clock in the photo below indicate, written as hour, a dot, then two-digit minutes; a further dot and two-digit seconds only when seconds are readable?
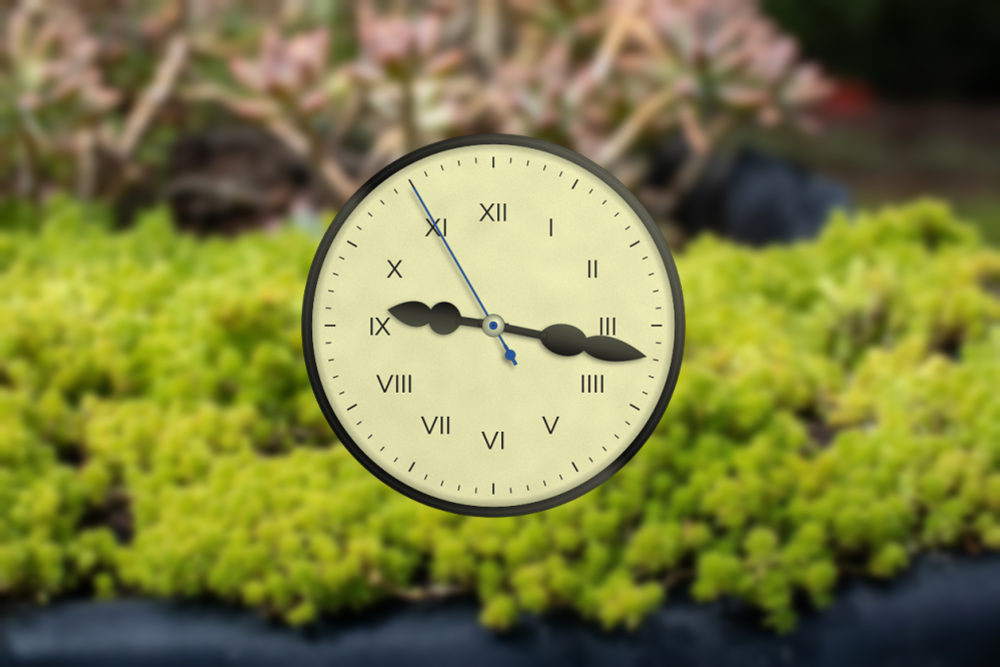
9.16.55
